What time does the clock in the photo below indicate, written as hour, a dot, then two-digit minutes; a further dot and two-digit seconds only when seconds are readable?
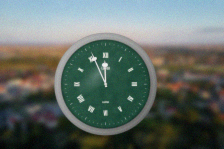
11.56
